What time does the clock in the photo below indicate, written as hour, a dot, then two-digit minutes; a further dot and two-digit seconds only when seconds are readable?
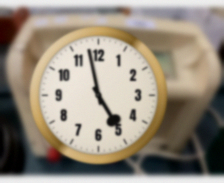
4.58
